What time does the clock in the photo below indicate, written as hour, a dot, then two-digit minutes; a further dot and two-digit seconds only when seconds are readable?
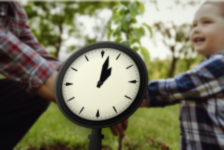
1.02
